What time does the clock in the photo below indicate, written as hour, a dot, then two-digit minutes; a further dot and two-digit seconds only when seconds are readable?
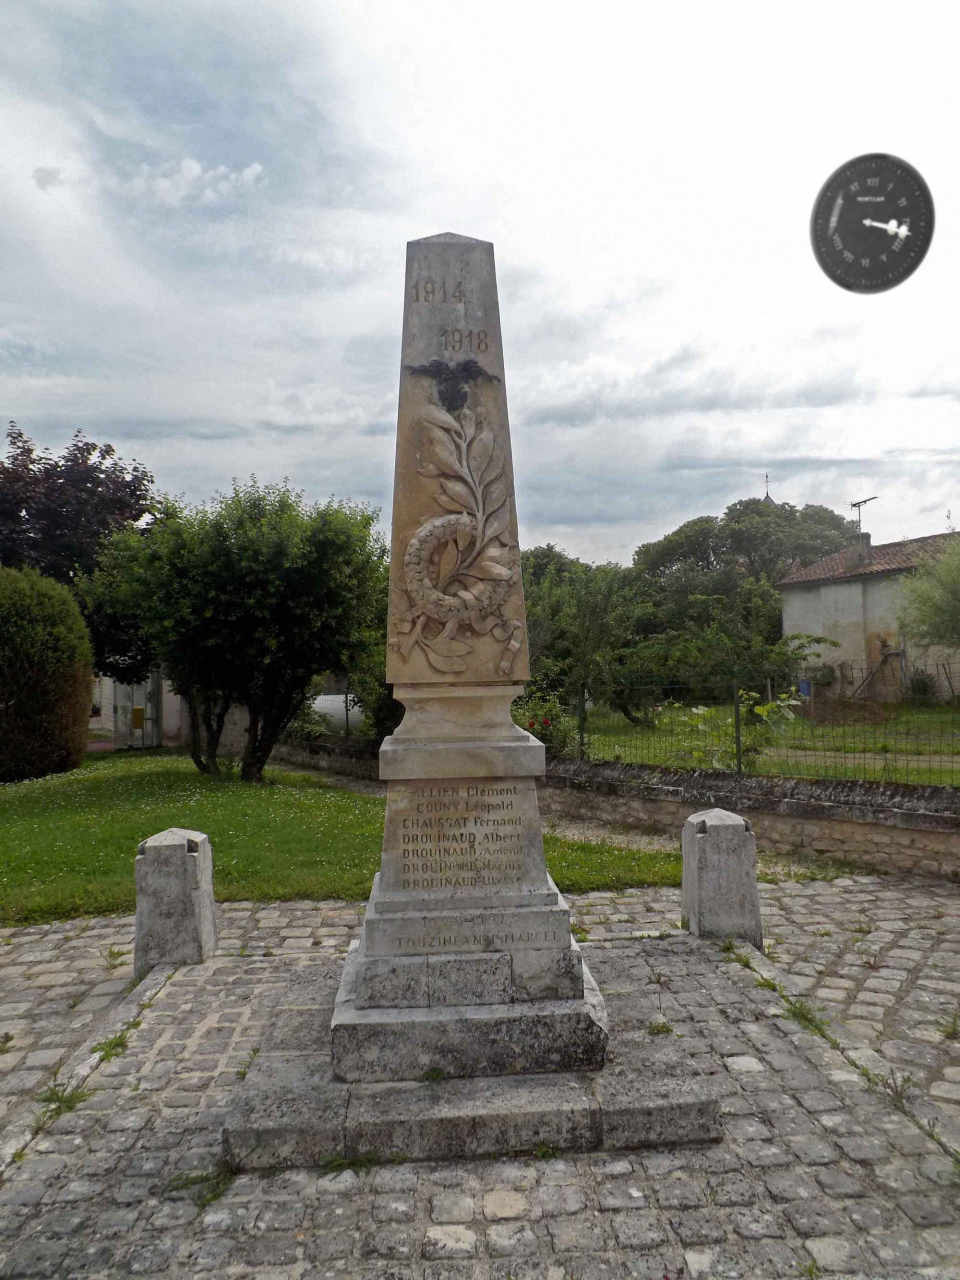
3.17
